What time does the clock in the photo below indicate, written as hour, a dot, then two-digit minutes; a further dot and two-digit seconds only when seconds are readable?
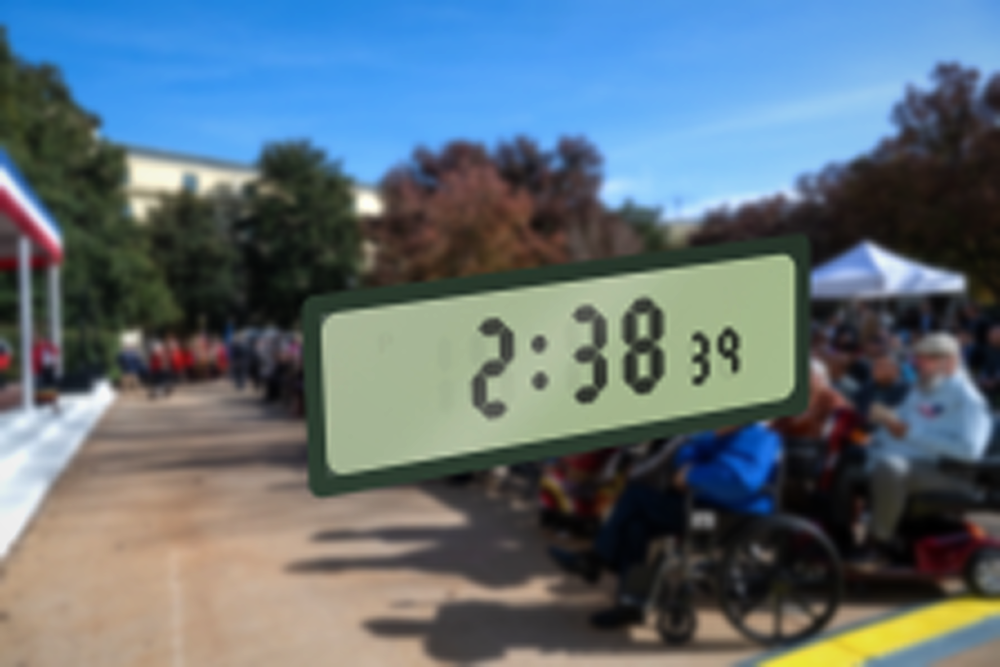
2.38.39
